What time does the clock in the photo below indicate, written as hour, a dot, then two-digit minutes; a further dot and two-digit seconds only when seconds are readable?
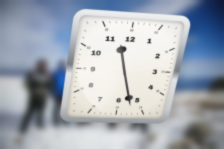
11.27
